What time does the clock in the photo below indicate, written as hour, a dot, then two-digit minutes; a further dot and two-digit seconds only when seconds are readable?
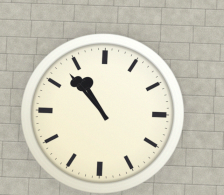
10.53
